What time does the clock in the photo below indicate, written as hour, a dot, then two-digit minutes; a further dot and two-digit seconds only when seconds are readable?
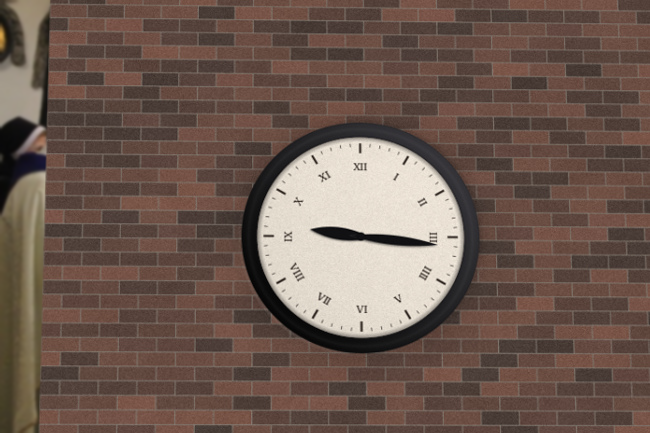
9.16
